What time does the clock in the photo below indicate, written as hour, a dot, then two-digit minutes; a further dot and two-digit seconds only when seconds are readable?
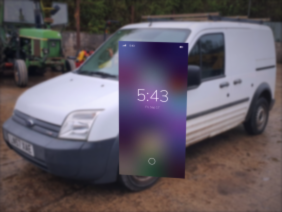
5.43
